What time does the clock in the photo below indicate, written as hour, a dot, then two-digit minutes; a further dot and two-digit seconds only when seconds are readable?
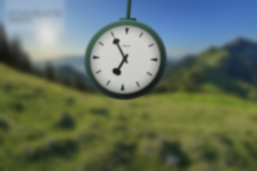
6.55
